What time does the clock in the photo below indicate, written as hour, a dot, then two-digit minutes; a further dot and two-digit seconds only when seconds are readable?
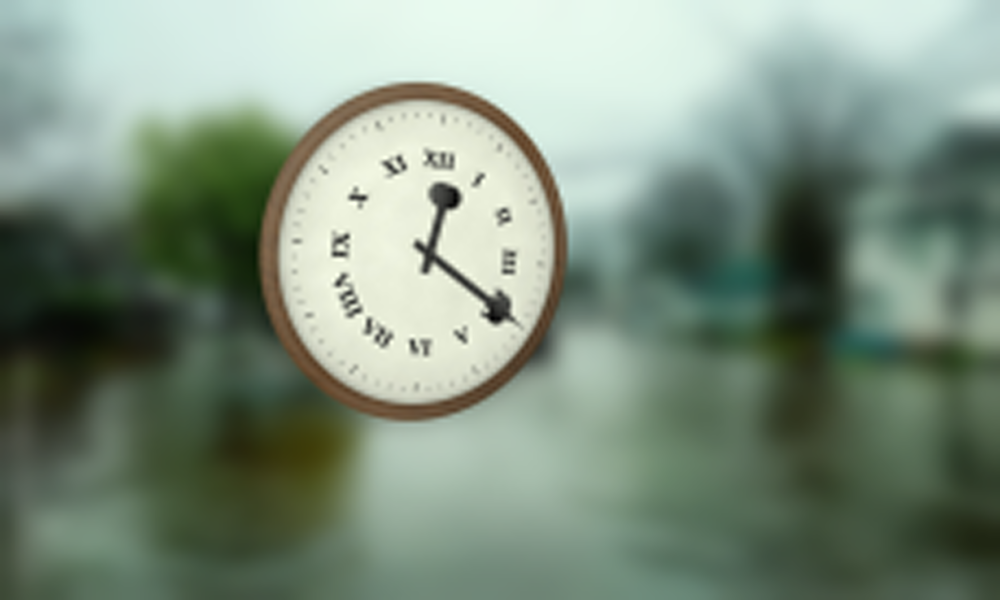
12.20
